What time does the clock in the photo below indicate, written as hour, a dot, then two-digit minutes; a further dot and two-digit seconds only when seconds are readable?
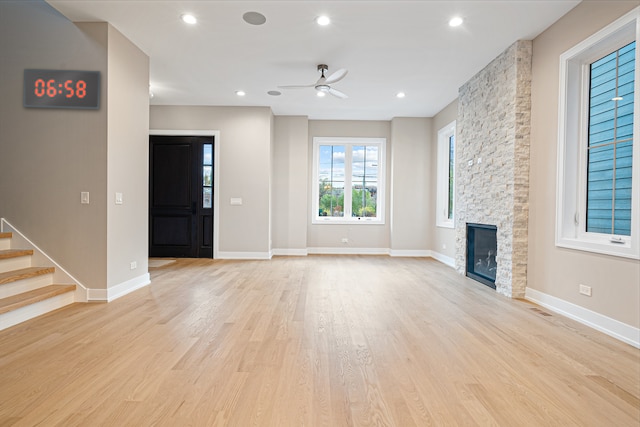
6.58
